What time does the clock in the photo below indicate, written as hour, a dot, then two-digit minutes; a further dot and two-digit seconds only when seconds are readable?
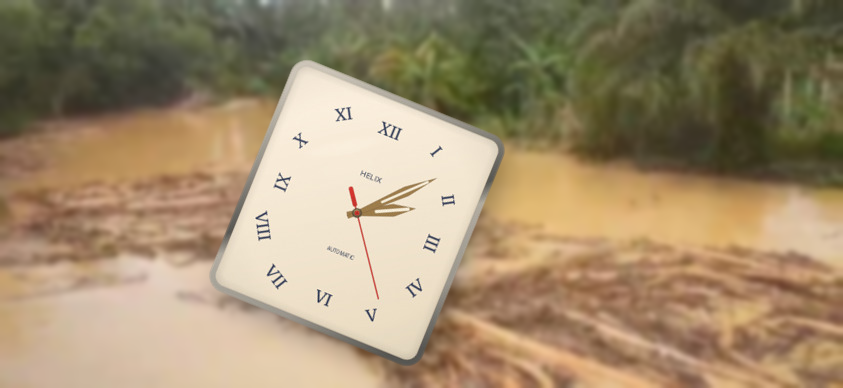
2.07.24
